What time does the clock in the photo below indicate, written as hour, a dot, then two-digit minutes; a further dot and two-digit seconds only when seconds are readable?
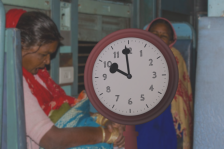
9.59
